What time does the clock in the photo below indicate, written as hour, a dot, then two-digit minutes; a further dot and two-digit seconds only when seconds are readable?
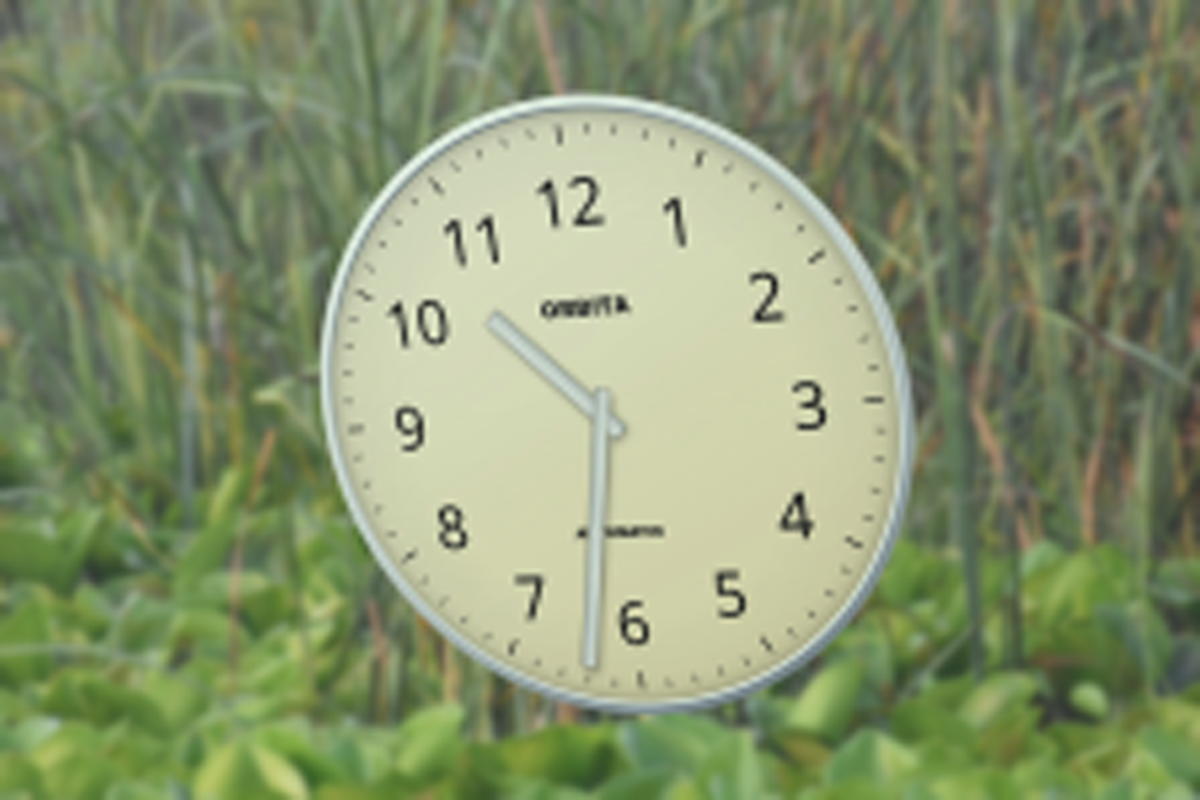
10.32
